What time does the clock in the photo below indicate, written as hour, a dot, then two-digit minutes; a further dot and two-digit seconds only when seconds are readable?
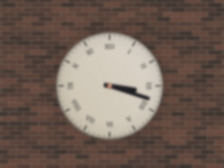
3.18
